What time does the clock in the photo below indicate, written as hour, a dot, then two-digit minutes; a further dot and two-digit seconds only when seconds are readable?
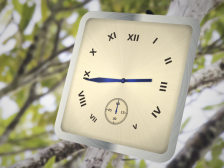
2.44
